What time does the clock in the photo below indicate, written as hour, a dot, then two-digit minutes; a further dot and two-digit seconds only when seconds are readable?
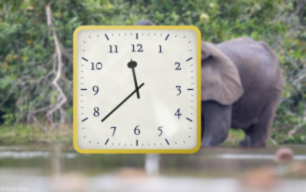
11.38
